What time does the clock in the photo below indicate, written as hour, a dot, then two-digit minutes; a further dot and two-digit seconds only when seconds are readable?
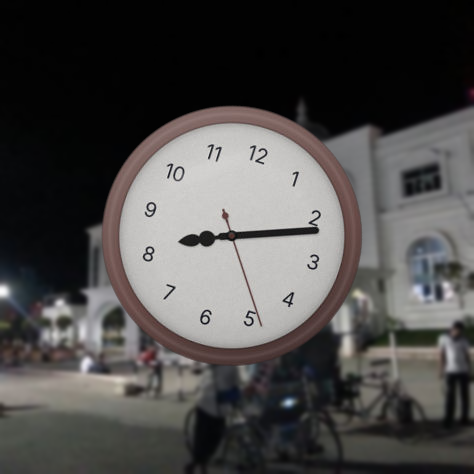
8.11.24
